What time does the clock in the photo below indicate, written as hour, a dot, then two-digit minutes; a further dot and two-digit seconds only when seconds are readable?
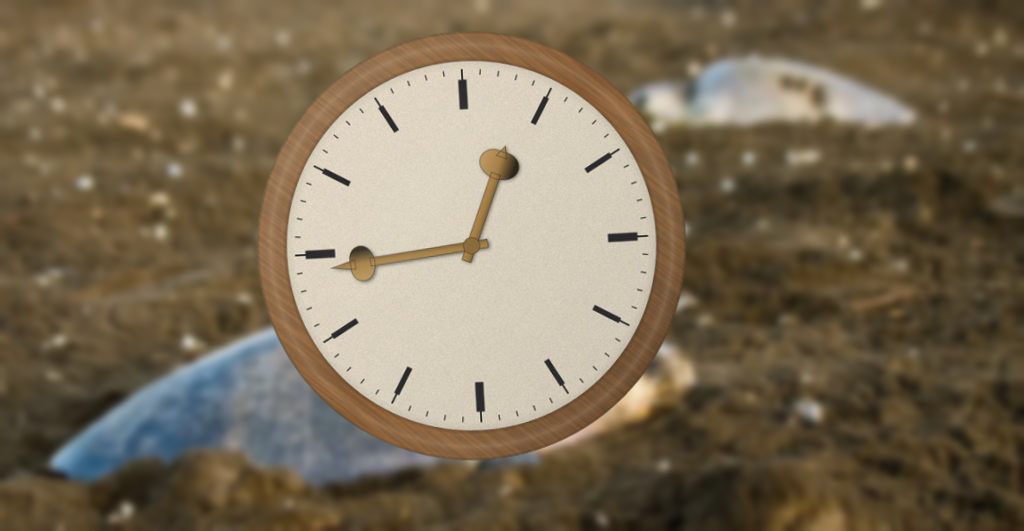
12.44
